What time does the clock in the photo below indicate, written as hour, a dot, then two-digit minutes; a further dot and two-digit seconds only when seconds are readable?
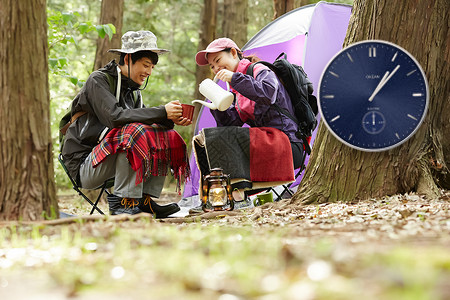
1.07
